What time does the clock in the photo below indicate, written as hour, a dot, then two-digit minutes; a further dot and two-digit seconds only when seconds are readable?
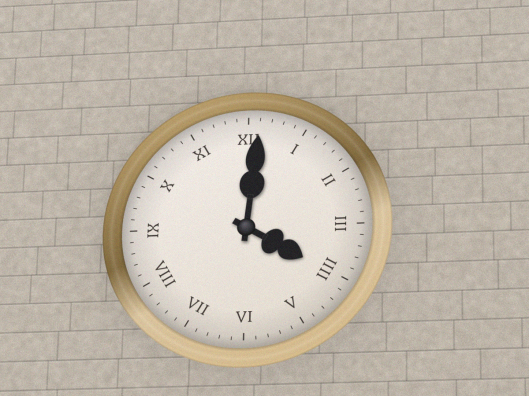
4.01
